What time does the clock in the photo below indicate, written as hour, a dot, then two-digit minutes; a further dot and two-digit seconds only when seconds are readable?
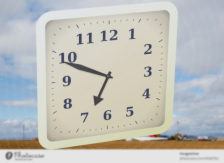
6.49
